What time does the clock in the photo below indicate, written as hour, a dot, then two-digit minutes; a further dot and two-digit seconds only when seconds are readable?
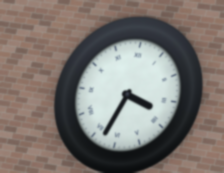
3.33
